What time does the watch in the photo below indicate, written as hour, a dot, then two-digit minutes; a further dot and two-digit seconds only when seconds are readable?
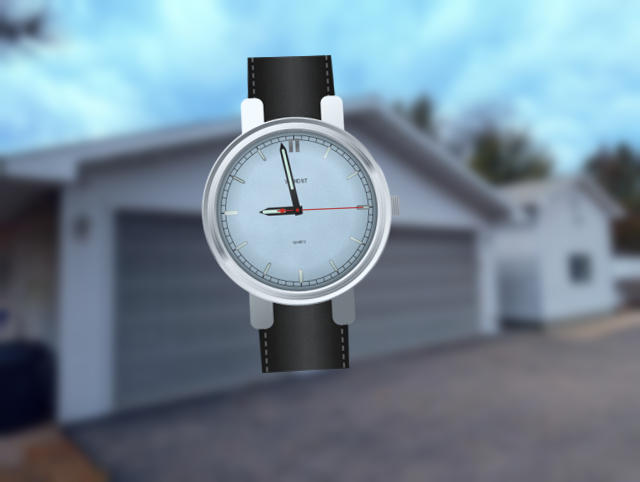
8.58.15
